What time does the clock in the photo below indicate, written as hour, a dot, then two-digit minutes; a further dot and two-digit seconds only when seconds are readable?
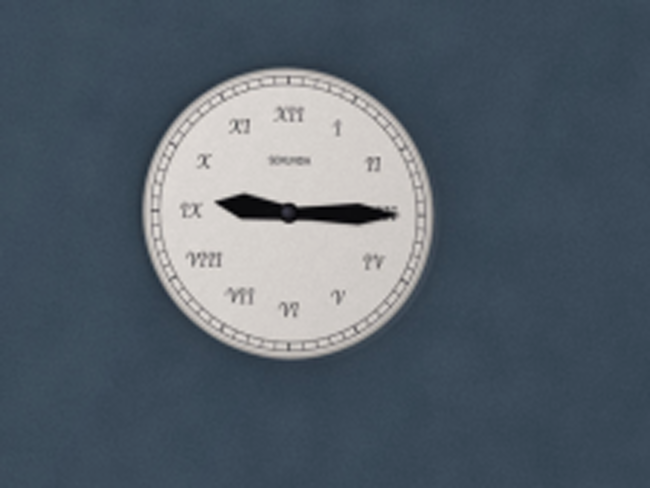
9.15
